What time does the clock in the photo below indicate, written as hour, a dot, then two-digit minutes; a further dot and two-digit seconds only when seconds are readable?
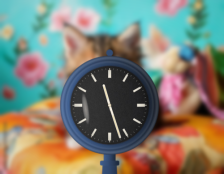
11.27
